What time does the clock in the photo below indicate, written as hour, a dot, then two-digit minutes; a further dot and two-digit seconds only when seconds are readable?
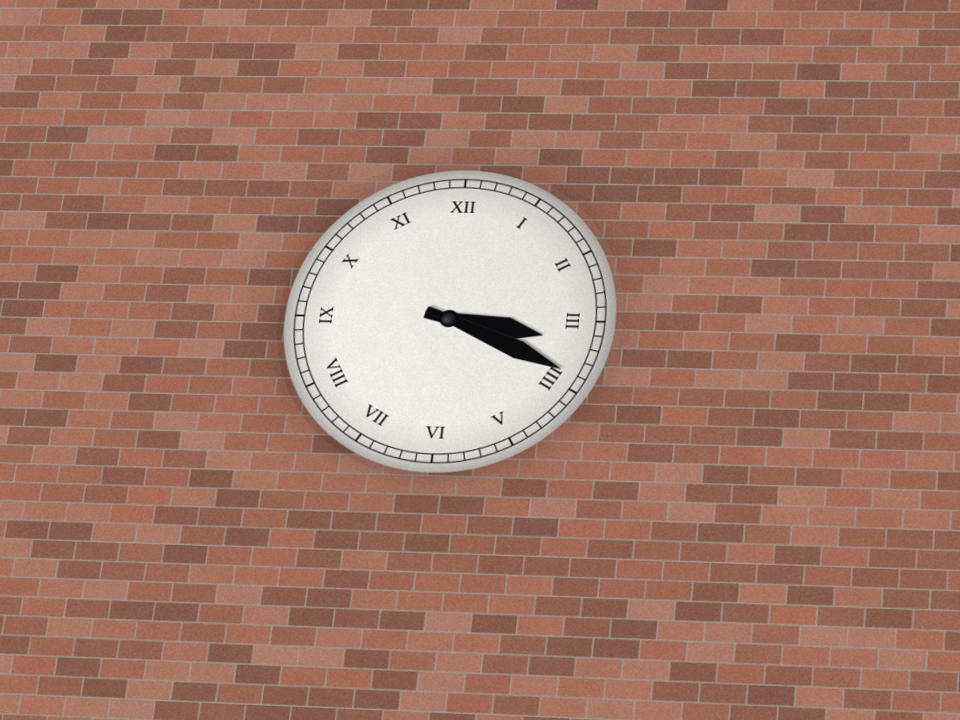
3.19
